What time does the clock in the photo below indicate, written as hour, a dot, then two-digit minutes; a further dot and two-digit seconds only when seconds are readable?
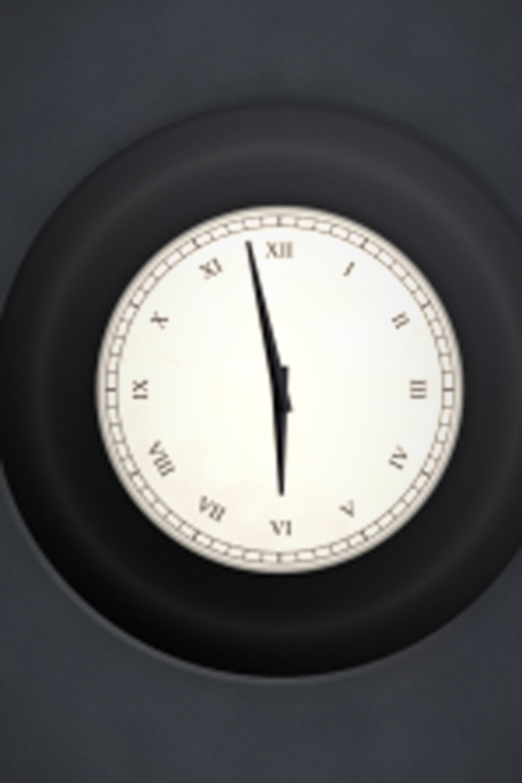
5.58
